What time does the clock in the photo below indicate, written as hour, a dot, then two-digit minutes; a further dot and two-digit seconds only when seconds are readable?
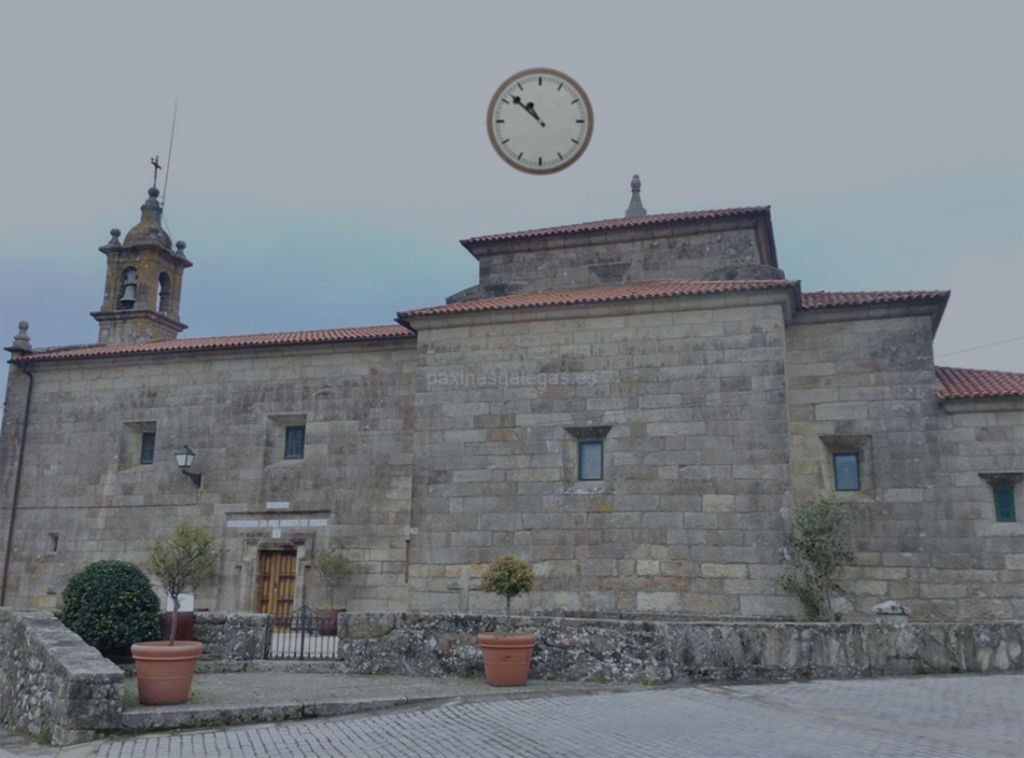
10.52
